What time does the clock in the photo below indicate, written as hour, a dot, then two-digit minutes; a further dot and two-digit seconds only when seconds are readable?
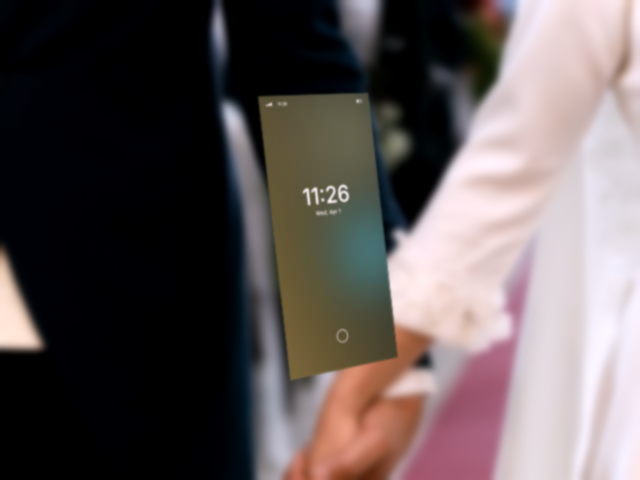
11.26
